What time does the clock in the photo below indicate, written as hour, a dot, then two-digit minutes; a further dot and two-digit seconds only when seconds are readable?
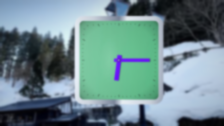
6.15
